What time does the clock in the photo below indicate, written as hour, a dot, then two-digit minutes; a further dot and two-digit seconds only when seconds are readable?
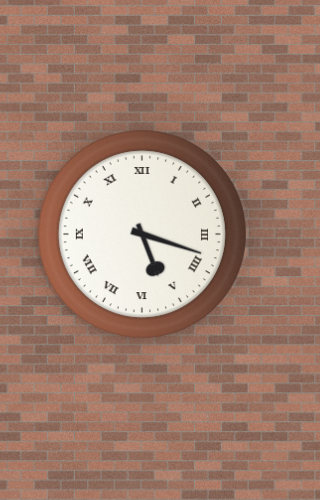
5.18
